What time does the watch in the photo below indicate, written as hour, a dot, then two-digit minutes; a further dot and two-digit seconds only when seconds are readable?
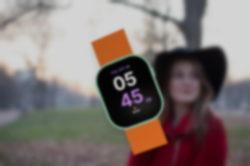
5.45
